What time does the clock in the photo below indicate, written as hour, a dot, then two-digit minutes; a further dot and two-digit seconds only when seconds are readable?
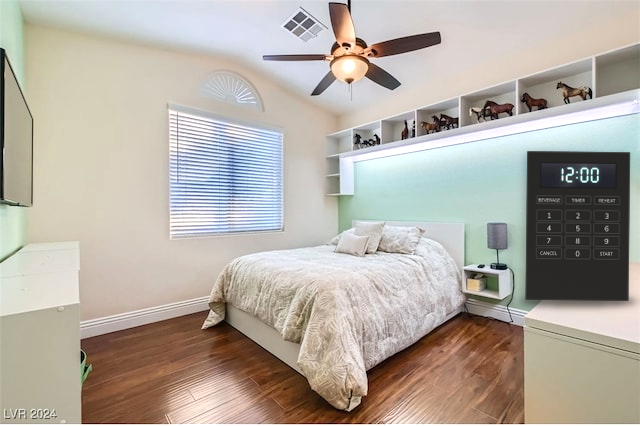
12.00
